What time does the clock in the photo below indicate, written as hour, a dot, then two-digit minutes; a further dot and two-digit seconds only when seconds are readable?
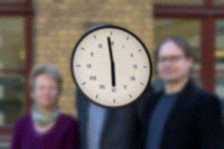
5.59
